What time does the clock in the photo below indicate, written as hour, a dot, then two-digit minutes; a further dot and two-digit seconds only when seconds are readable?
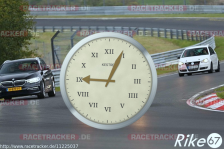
9.04
